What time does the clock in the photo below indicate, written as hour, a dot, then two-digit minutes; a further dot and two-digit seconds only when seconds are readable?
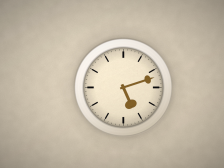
5.12
